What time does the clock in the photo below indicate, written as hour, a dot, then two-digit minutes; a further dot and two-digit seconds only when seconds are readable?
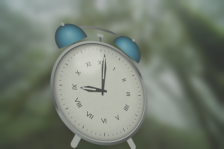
9.01
